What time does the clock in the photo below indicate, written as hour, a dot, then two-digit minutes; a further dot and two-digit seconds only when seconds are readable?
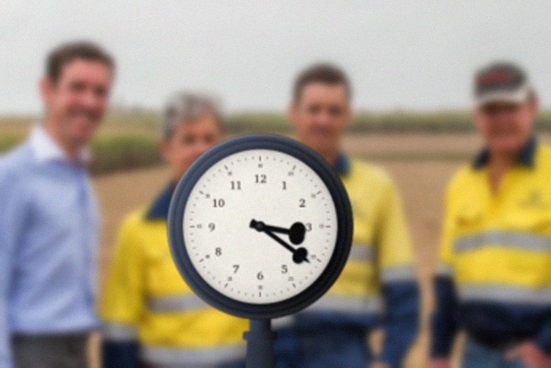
3.21
